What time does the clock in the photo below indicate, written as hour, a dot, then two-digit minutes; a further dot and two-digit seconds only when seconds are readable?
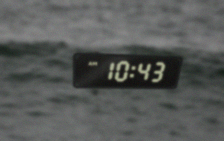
10.43
